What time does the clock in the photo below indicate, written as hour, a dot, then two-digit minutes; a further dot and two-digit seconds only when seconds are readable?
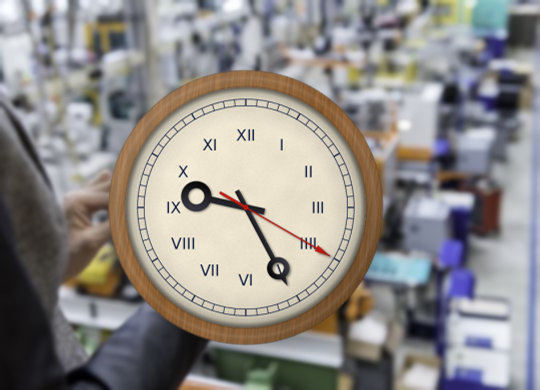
9.25.20
